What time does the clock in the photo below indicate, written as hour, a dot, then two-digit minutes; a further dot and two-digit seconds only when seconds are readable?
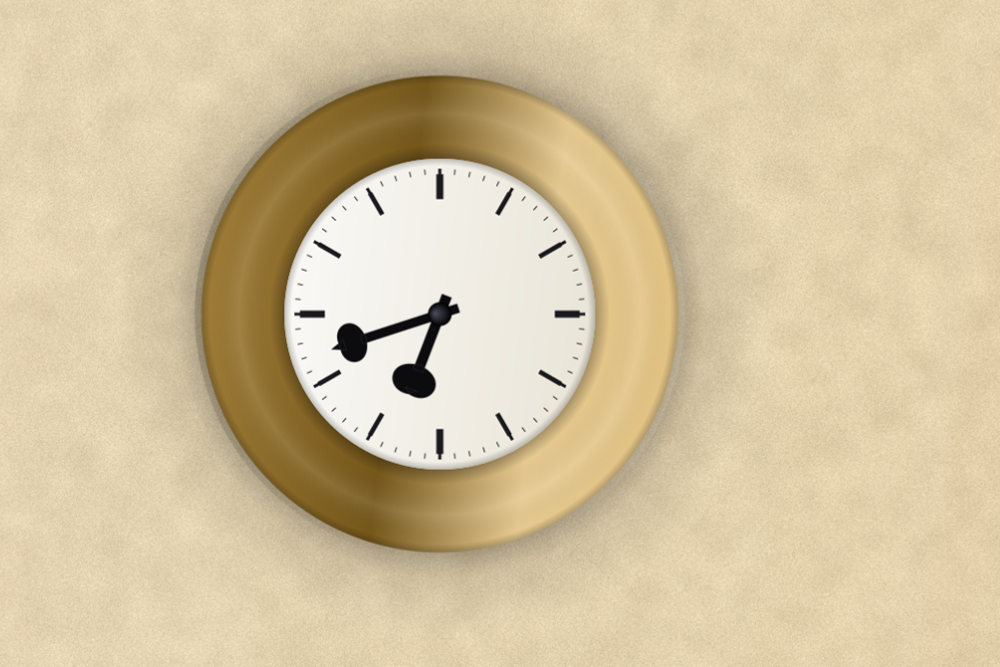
6.42
